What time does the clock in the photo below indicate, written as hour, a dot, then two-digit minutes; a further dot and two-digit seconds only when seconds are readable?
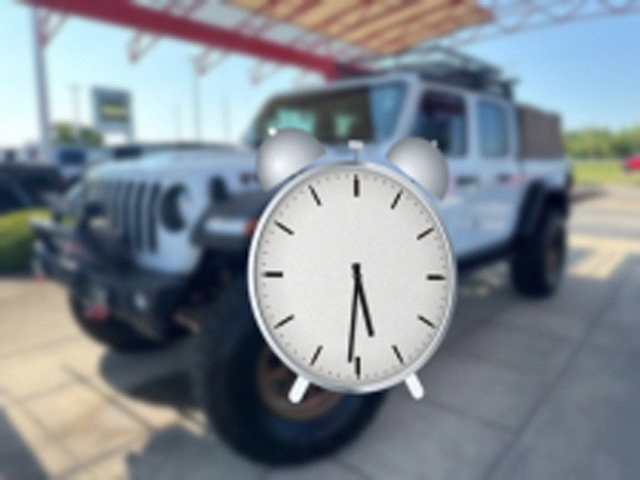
5.31
